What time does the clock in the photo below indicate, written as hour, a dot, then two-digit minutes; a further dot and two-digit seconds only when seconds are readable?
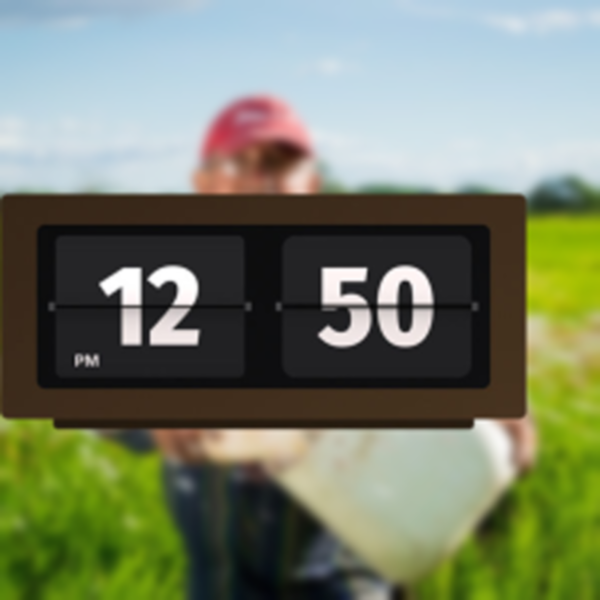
12.50
